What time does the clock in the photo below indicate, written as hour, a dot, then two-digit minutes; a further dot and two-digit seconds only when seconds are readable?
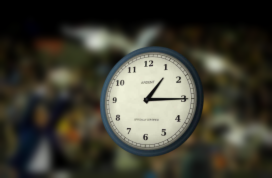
1.15
